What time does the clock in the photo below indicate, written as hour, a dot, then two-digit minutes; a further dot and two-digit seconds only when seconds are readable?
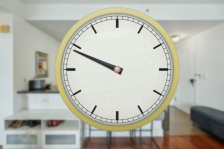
9.49
